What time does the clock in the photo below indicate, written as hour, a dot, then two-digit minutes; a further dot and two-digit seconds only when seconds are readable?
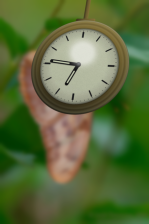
6.46
